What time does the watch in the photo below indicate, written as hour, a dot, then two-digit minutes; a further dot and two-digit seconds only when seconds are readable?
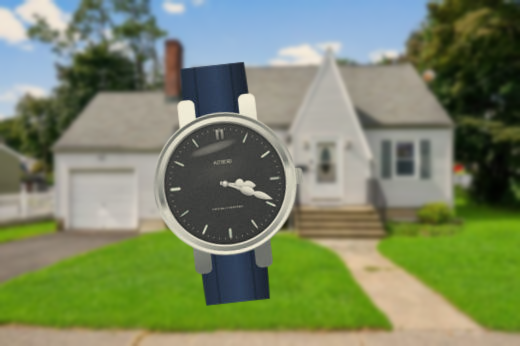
3.19
